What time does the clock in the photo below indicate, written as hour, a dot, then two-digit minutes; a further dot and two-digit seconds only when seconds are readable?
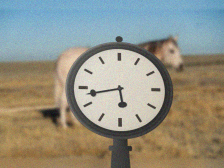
5.43
